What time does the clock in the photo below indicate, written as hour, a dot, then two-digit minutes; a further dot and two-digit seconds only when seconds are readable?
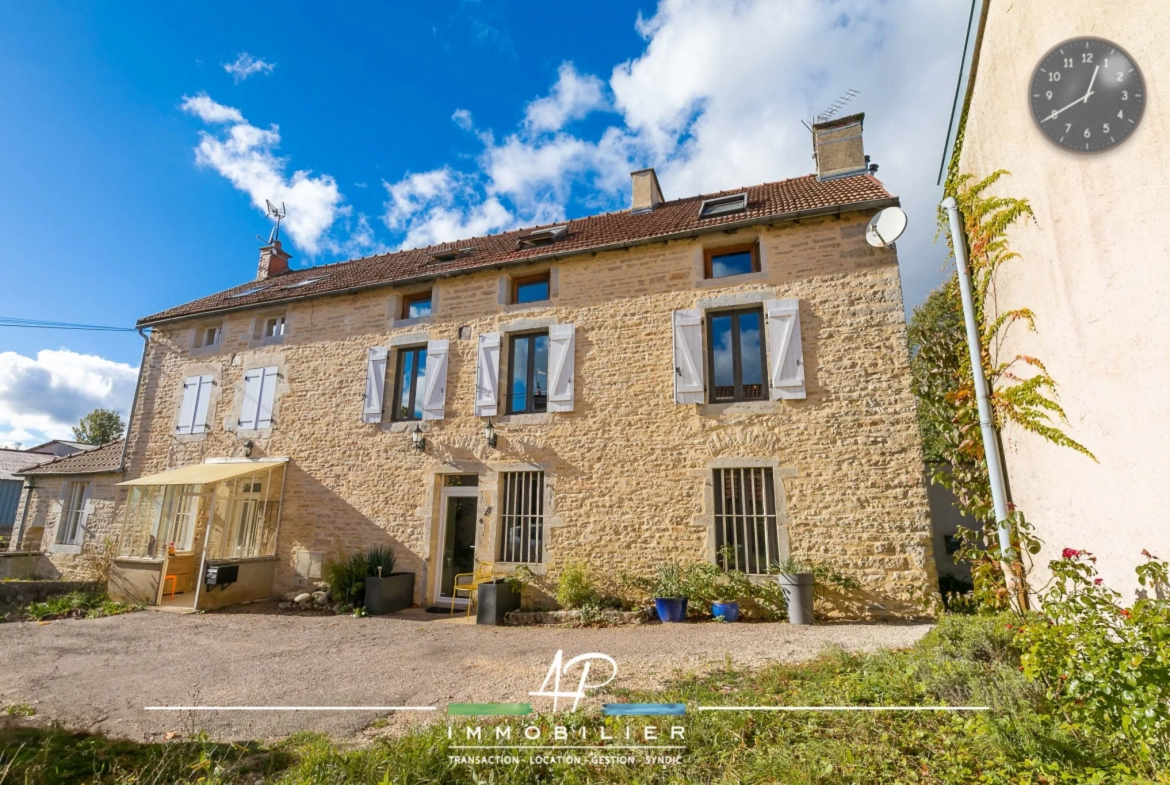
12.40
